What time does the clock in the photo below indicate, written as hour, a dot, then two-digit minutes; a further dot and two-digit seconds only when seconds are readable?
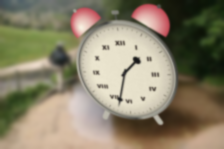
1.33
